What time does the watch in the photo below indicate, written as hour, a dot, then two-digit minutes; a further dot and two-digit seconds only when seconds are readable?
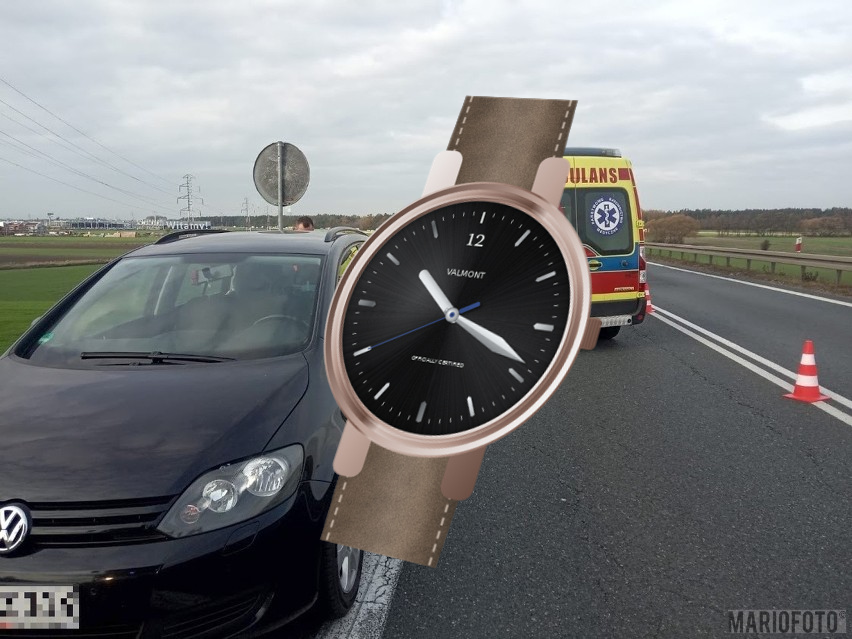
10.18.40
